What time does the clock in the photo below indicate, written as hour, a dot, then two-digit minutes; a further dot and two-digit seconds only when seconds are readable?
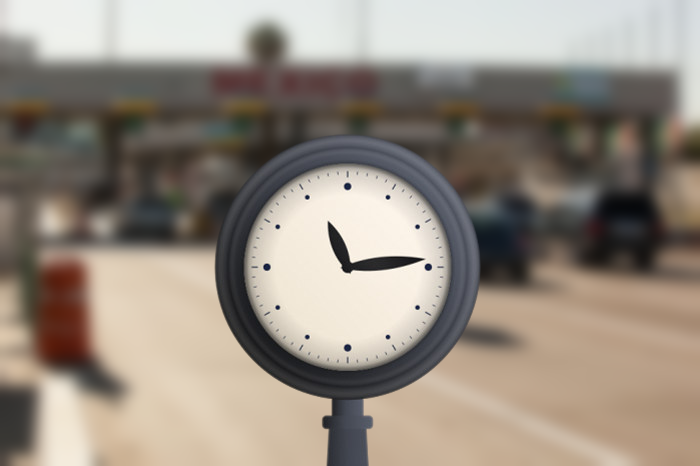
11.14
